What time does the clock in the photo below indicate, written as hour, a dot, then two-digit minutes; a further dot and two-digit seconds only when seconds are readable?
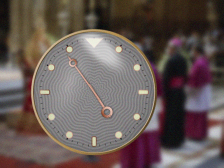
4.54
